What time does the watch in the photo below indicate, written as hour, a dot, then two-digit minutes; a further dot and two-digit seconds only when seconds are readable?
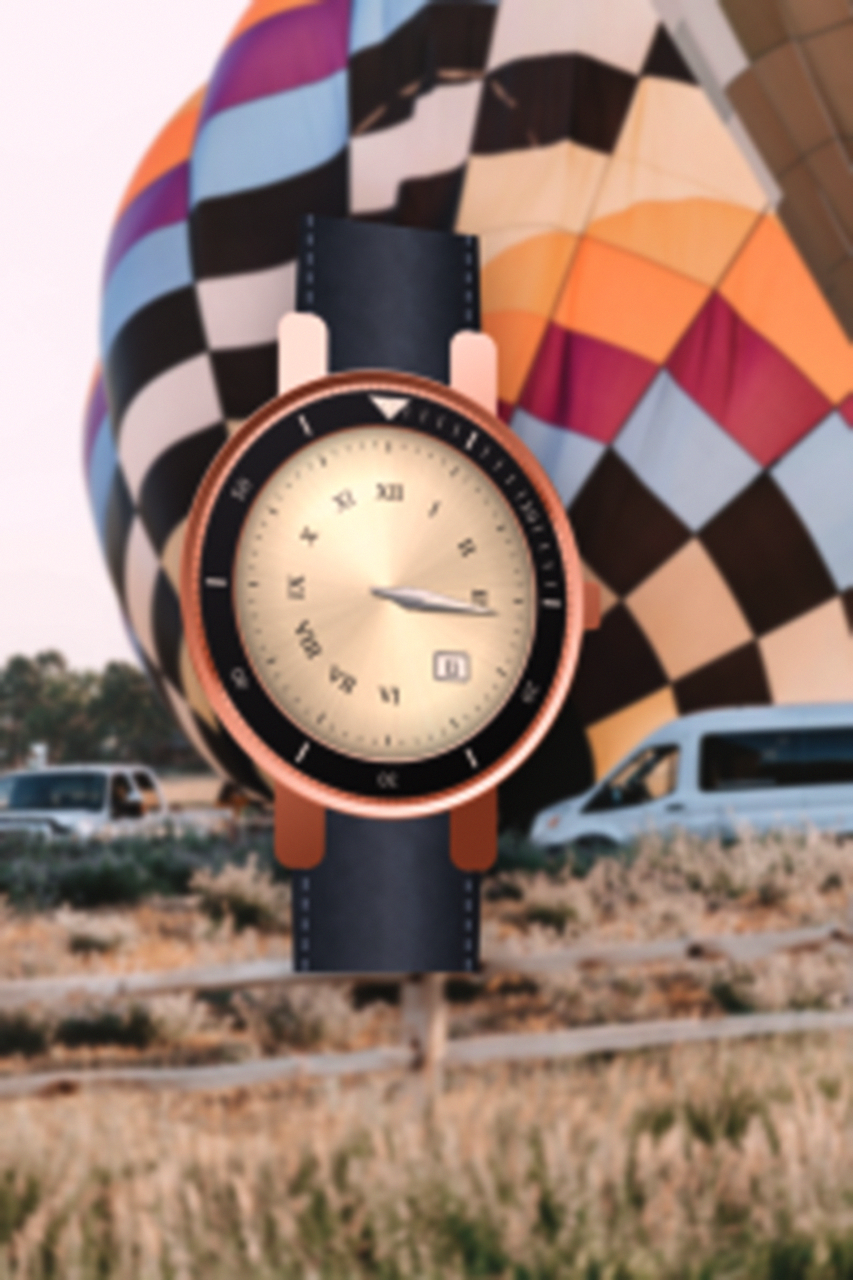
3.16
